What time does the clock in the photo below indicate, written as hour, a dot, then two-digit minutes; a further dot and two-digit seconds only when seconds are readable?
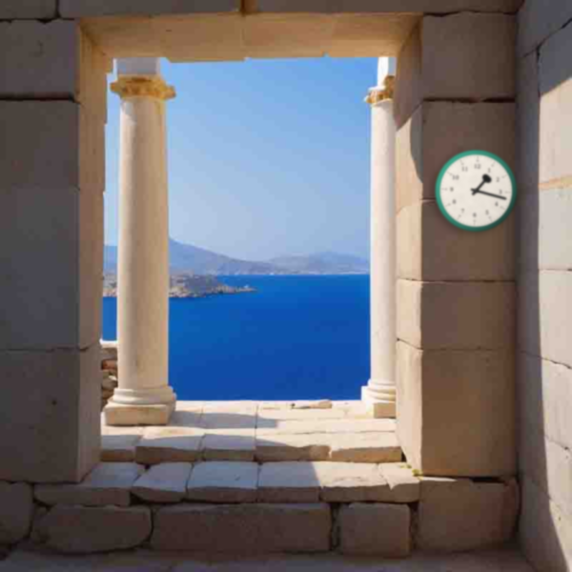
1.17
